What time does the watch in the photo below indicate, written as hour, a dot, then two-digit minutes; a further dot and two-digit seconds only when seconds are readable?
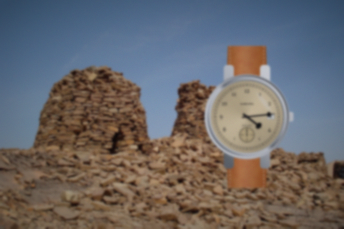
4.14
